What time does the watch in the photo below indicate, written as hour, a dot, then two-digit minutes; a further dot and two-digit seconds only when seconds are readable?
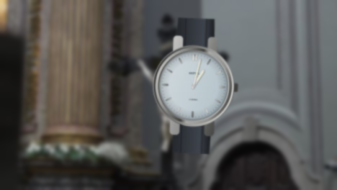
1.02
